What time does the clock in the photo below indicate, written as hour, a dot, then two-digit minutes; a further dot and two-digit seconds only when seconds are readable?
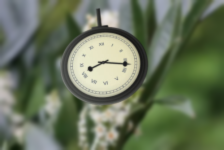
8.17
